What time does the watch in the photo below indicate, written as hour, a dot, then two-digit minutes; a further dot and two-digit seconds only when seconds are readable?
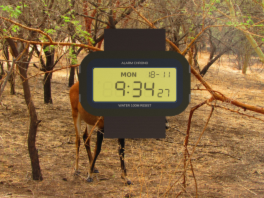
9.34
